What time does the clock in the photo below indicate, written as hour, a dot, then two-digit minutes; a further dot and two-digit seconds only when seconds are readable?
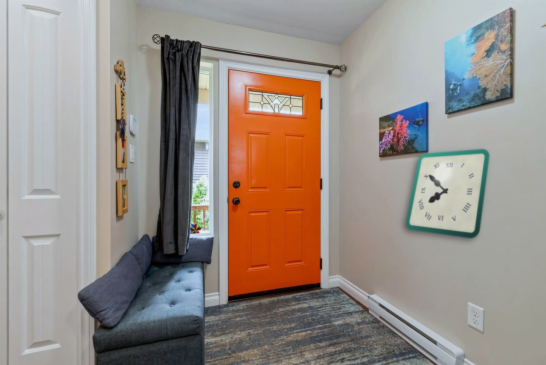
7.51
